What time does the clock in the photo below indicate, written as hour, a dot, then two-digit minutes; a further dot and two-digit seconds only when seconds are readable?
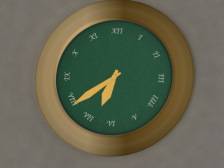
6.39
